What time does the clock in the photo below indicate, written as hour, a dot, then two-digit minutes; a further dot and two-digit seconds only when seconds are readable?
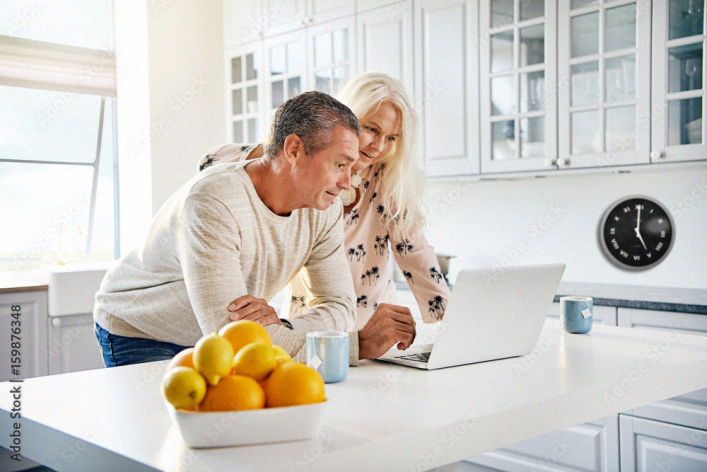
5.00
